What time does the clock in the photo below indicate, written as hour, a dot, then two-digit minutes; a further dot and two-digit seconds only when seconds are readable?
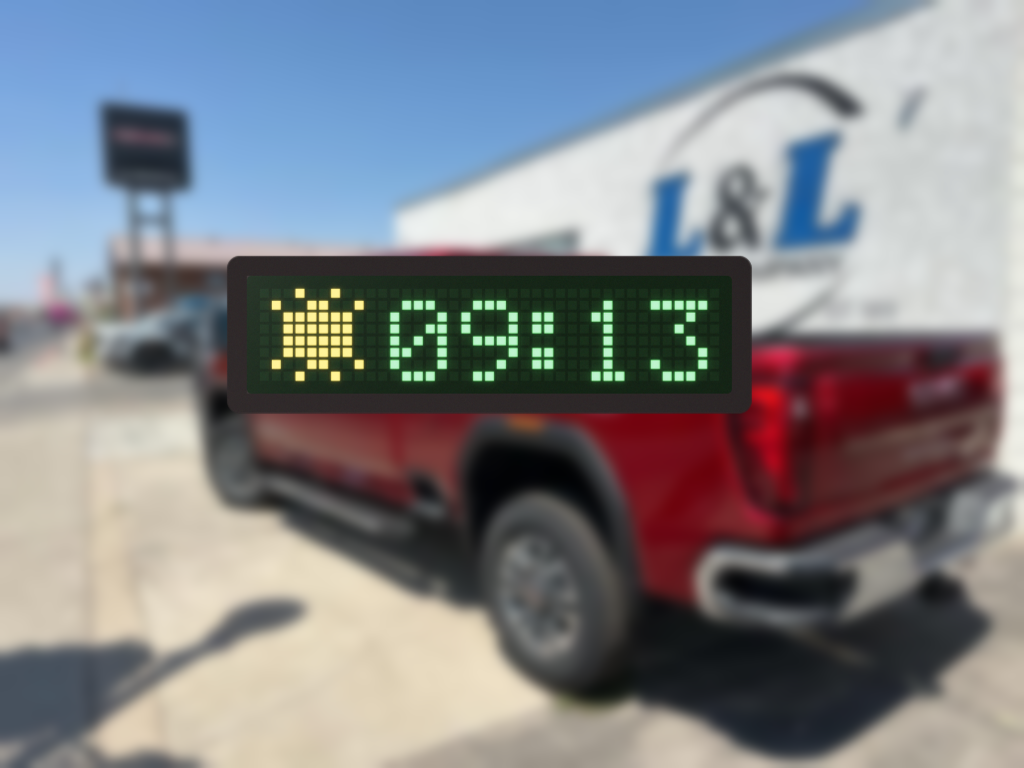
9.13
